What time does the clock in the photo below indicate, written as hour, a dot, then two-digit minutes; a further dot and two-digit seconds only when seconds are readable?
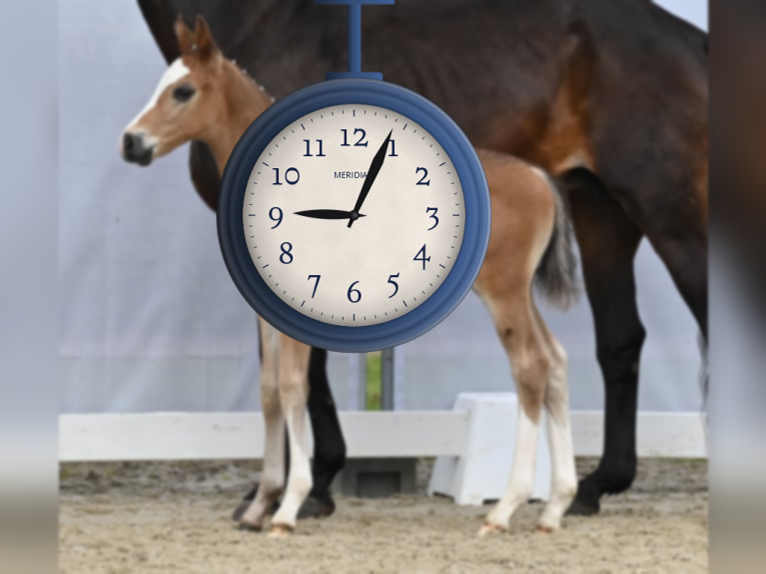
9.04
